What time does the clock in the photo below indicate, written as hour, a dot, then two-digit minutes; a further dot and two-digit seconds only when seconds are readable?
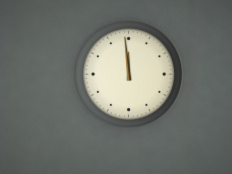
11.59
